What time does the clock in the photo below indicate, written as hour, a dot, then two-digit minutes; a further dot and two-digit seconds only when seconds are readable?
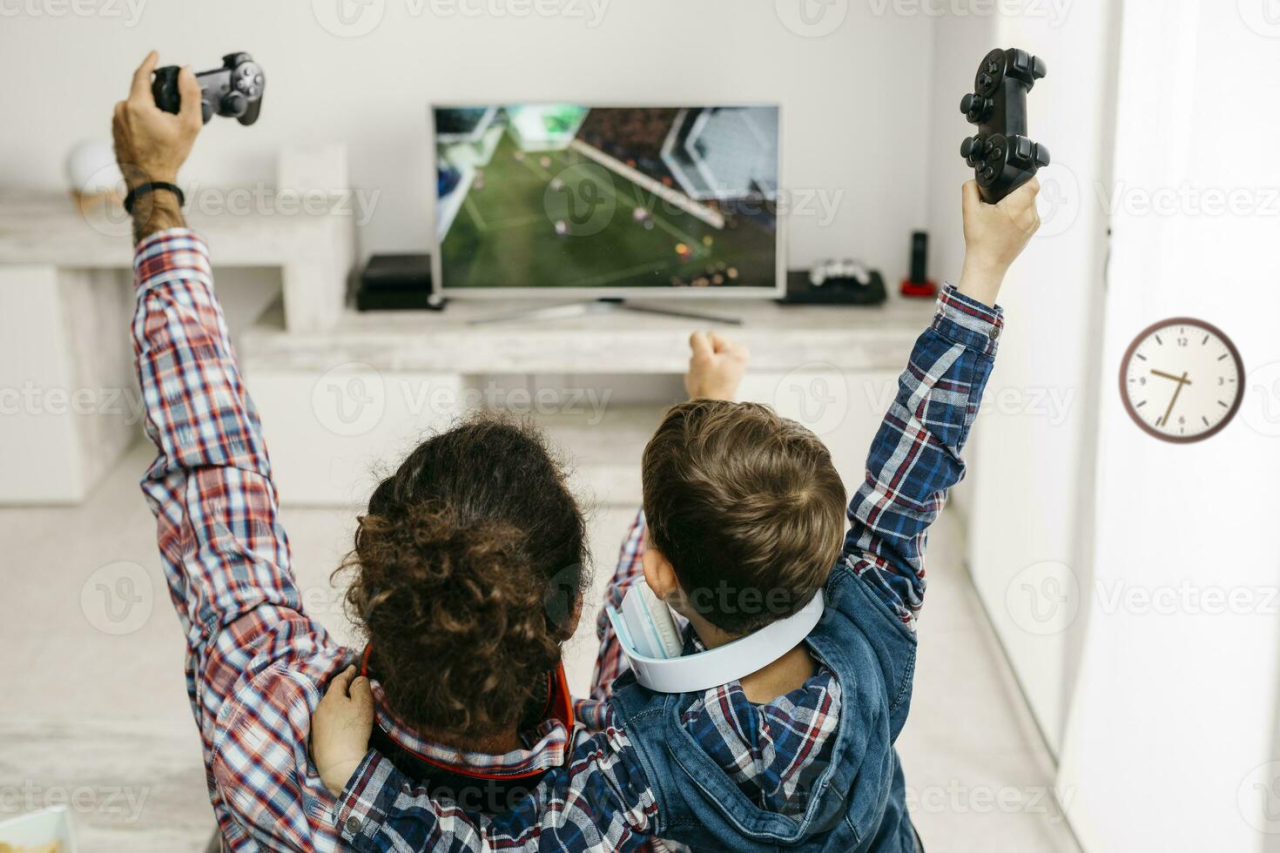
9.34
